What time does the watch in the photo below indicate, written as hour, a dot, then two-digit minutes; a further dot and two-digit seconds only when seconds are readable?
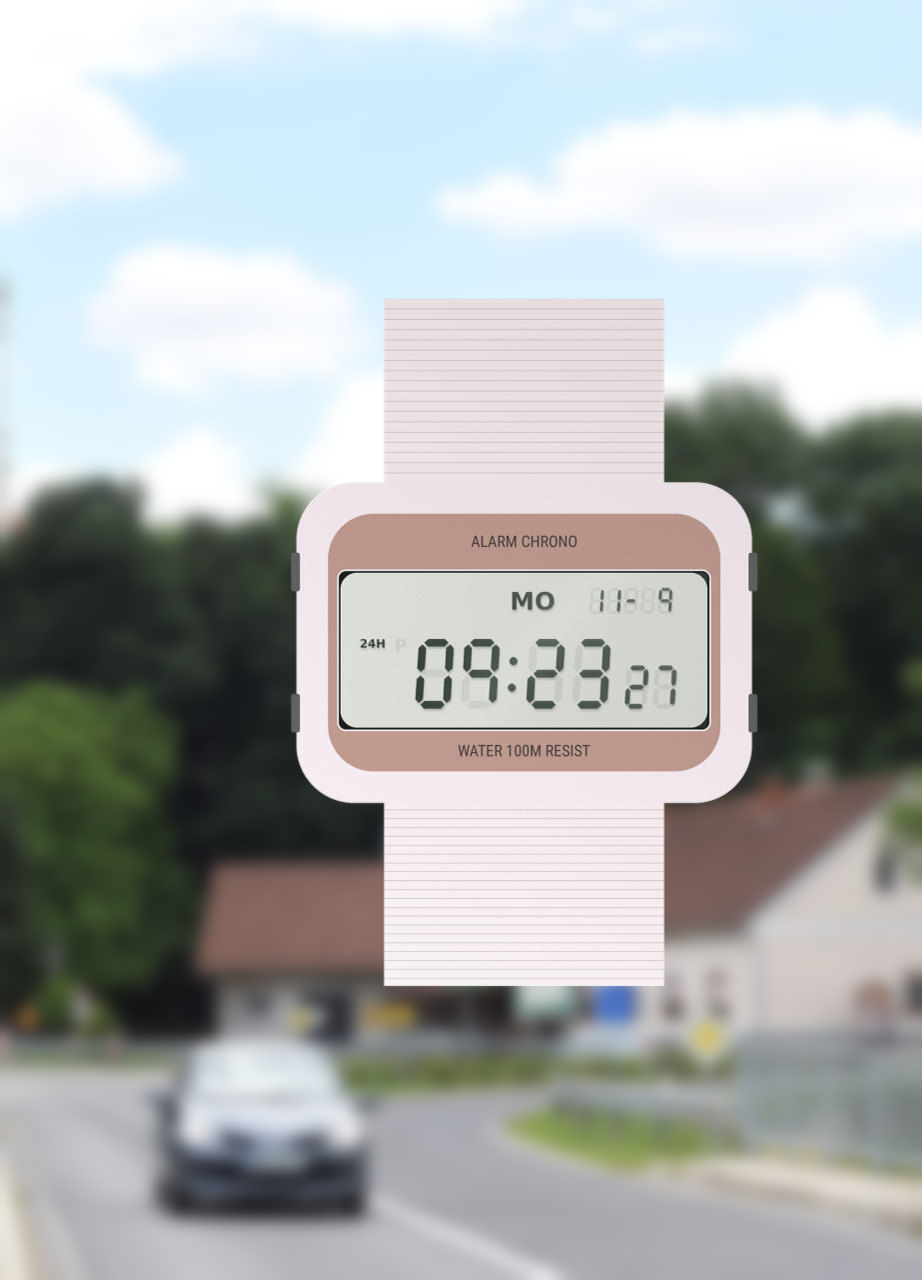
9.23.27
